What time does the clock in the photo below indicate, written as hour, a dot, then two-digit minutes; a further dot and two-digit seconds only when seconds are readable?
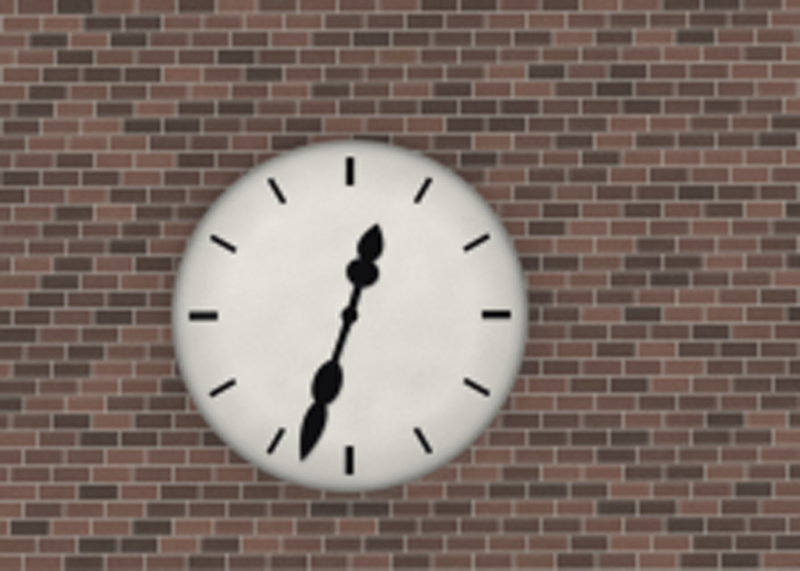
12.33
